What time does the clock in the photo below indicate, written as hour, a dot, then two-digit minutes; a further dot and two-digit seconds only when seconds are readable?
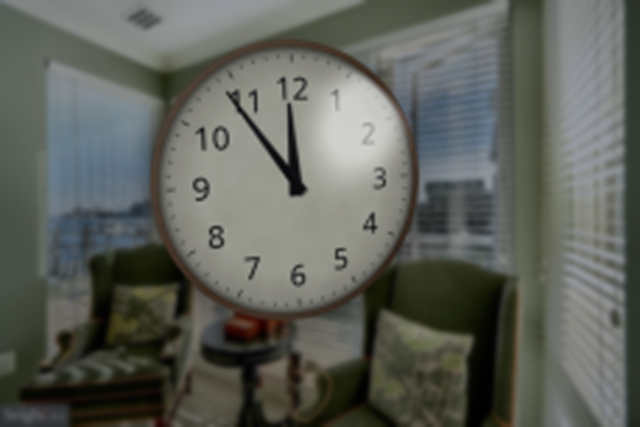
11.54
